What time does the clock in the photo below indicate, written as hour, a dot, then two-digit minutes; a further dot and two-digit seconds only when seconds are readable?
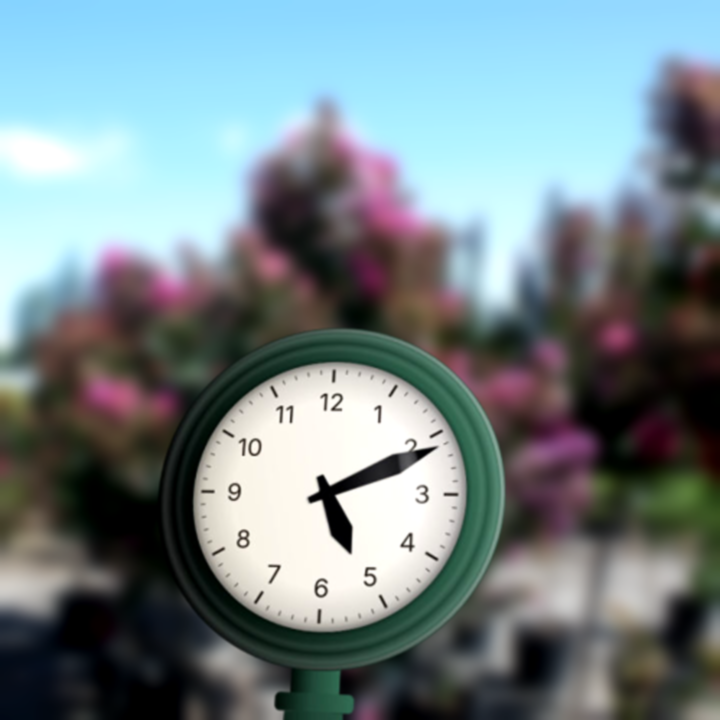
5.11
